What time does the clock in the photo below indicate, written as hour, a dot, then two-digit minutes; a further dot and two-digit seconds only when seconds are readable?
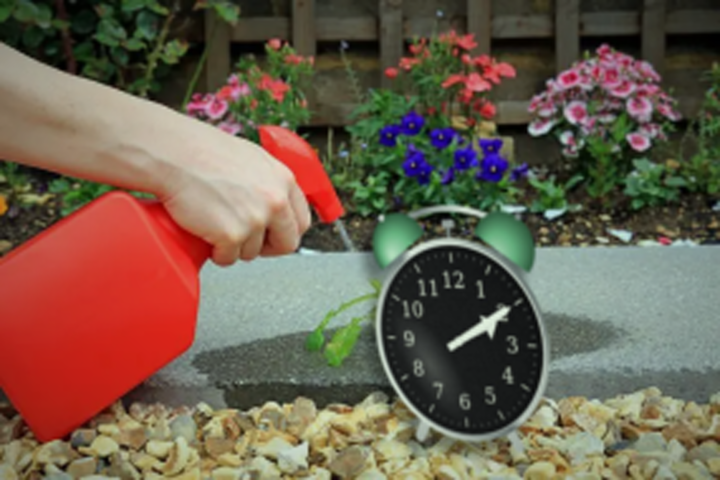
2.10
